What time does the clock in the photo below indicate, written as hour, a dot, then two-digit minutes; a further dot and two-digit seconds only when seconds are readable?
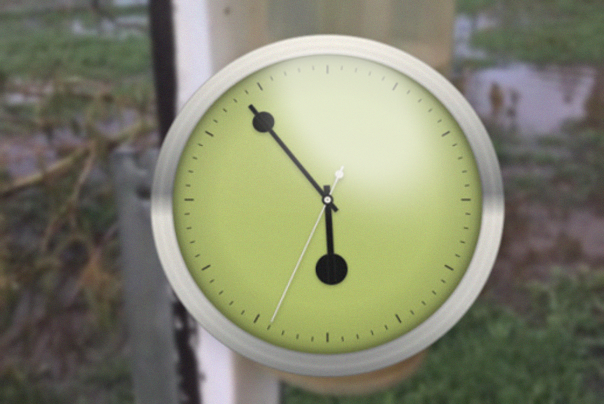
5.53.34
